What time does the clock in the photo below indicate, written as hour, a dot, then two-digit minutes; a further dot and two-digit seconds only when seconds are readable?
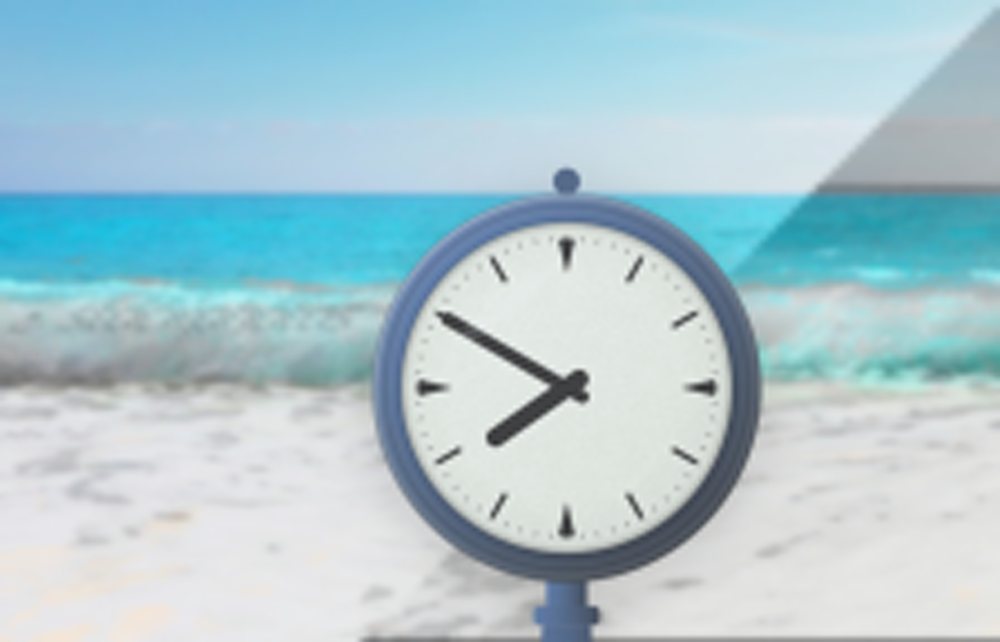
7.50
